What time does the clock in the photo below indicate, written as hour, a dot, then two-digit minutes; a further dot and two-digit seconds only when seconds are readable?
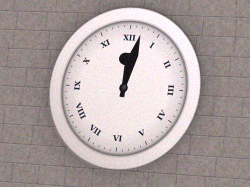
12.02
